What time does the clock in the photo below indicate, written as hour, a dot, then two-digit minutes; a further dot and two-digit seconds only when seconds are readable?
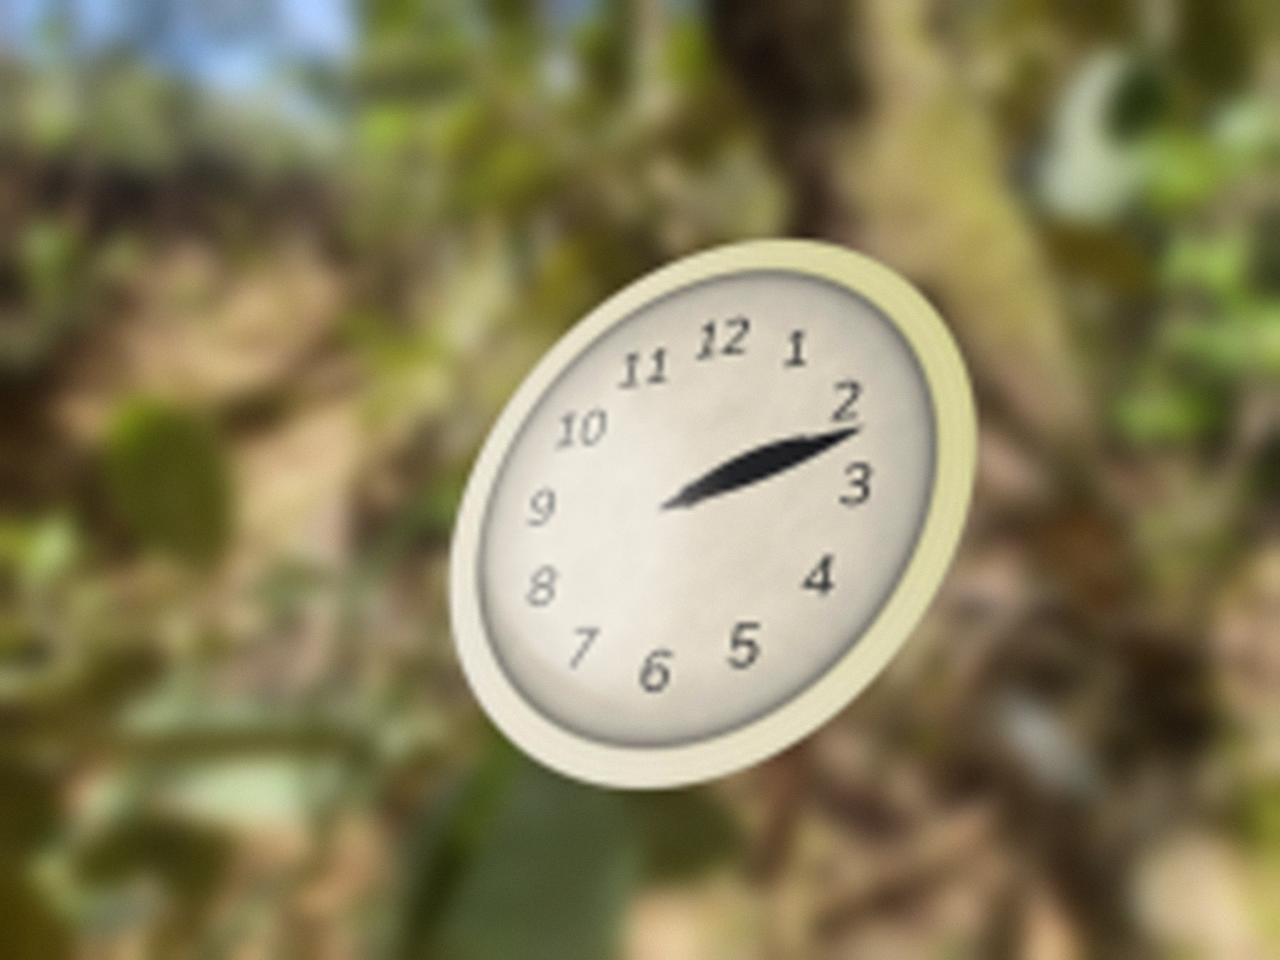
2.12
